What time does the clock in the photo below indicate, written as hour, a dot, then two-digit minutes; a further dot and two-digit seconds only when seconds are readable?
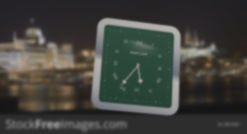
5.36
